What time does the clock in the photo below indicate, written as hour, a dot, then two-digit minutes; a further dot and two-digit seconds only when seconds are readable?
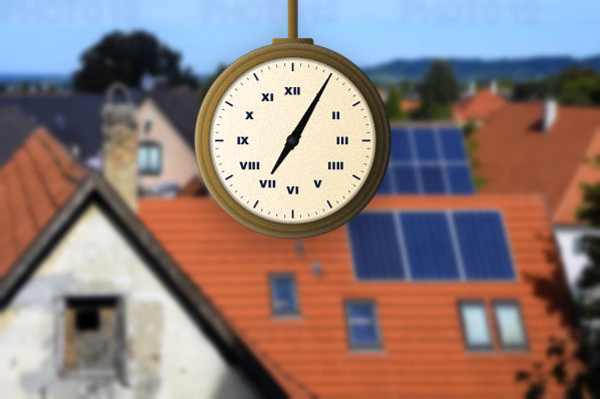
7.05
